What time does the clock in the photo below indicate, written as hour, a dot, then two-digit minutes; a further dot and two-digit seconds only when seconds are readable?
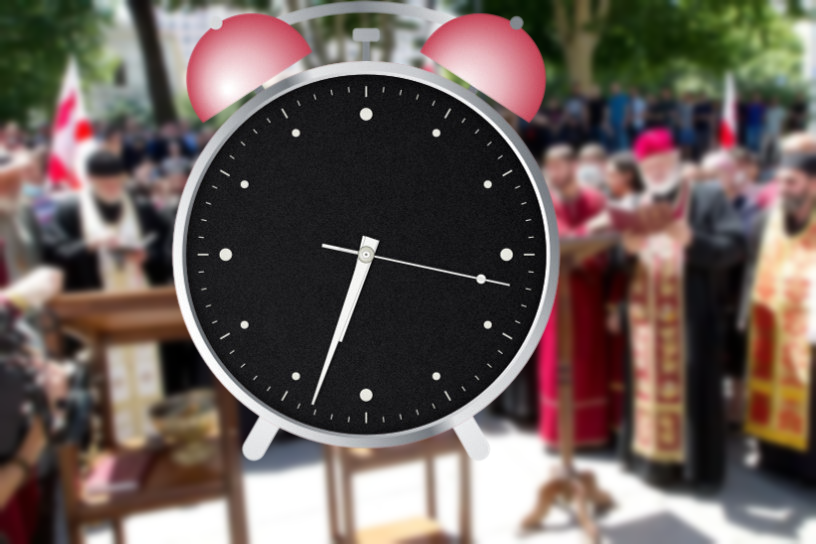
6.33.17
